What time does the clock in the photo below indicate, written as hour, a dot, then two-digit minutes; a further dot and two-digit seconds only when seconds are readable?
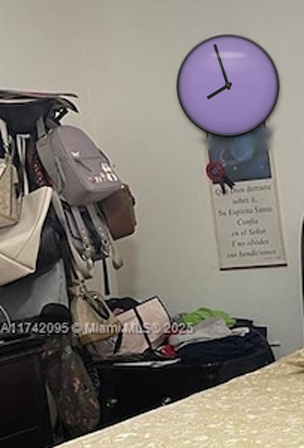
7.57
